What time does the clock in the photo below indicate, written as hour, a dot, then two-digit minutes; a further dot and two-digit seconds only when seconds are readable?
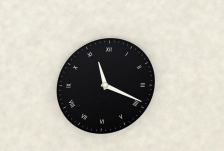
11.19
